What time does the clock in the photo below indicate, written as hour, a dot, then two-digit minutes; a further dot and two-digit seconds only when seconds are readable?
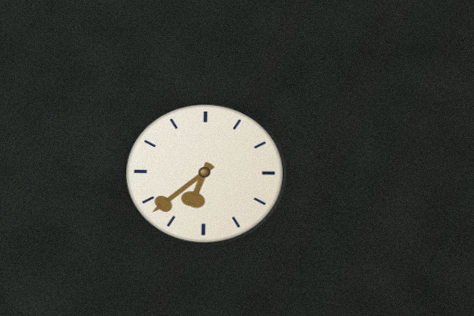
6.38
